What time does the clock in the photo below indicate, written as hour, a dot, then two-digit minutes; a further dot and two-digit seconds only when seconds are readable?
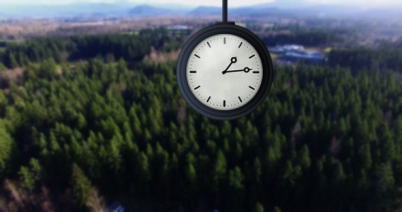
1.14
